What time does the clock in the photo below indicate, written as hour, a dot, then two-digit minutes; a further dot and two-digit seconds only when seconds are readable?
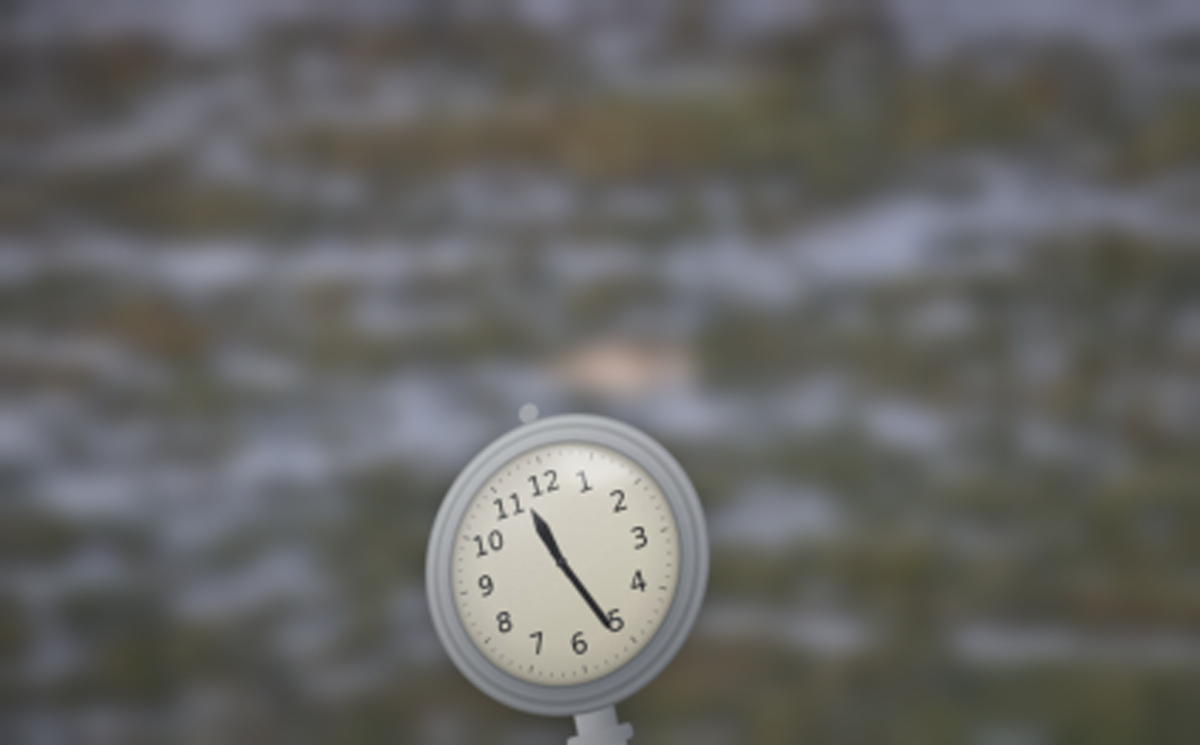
11.26
